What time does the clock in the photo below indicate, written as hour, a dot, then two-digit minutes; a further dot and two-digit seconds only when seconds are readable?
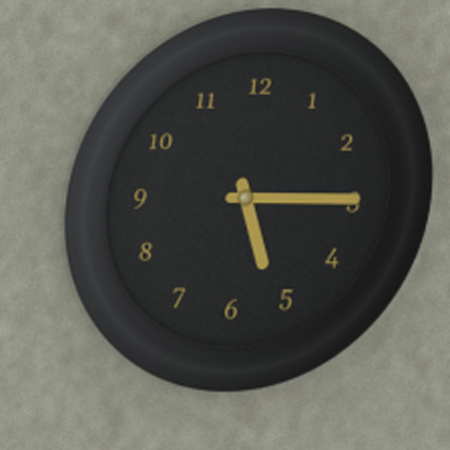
5.15
